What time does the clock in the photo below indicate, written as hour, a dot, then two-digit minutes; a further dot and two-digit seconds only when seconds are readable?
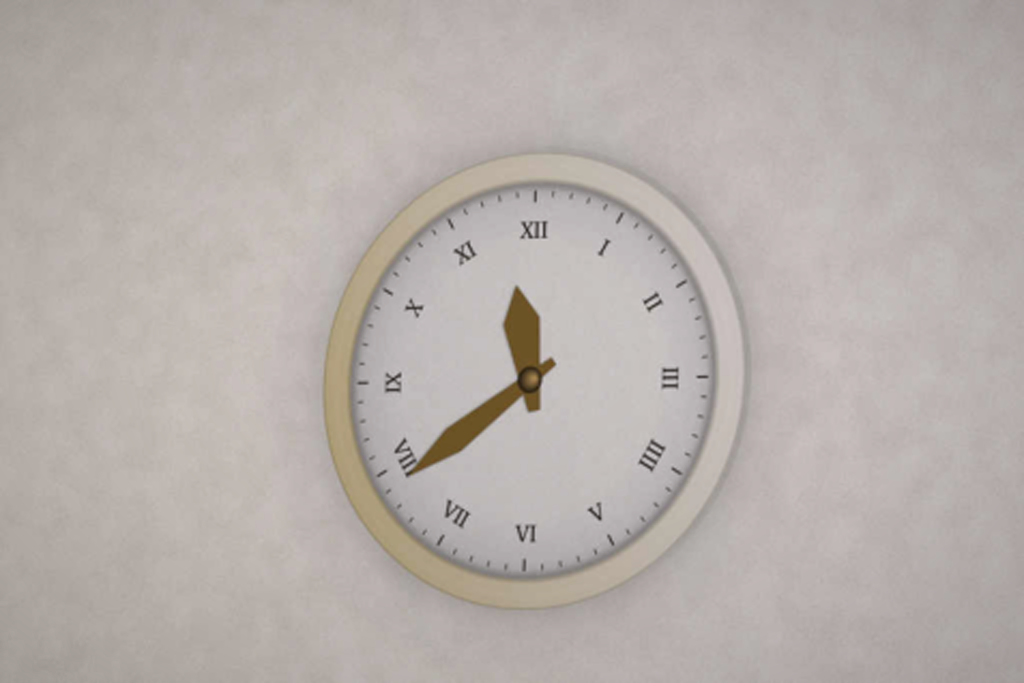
11.39
